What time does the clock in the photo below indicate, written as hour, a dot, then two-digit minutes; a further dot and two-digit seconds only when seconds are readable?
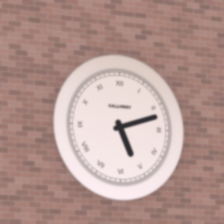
5.12
